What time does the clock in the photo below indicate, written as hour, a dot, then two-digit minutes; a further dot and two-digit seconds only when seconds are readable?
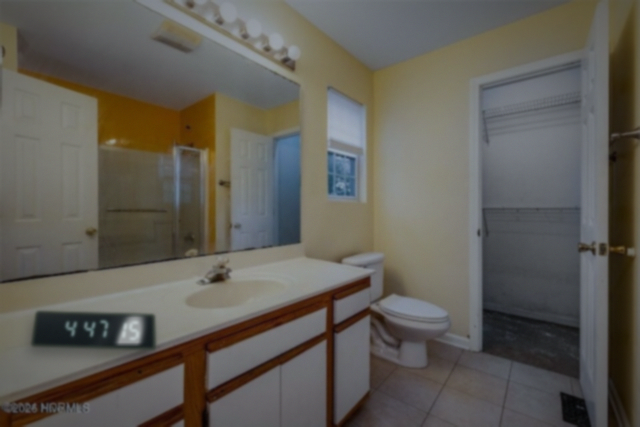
4.47.15
